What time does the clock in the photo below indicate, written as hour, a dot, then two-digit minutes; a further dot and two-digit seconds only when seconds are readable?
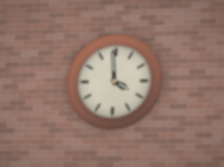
3.59
